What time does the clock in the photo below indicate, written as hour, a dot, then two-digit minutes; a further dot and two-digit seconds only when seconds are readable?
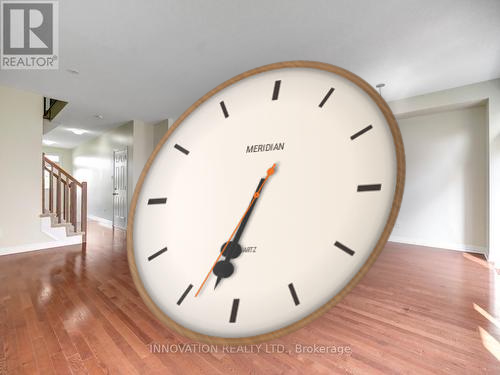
6.32.34
